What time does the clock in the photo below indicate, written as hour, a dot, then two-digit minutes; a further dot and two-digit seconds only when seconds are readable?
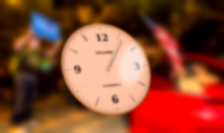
1.06
